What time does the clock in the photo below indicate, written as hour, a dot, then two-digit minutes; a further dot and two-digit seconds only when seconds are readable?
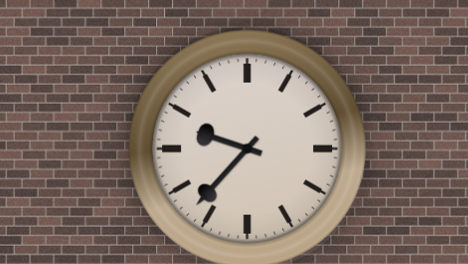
9.37
